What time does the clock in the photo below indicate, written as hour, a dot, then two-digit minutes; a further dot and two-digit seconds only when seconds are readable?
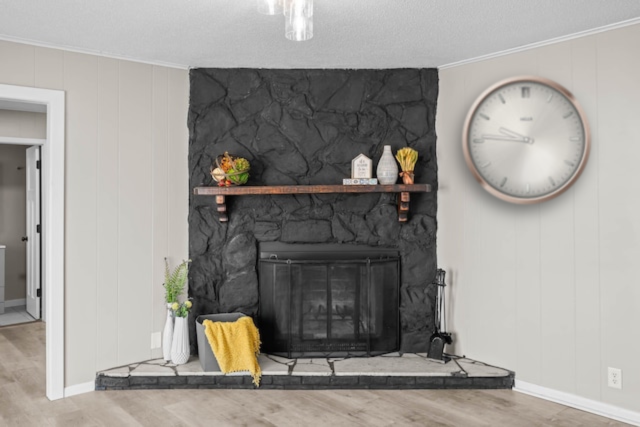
9.46
